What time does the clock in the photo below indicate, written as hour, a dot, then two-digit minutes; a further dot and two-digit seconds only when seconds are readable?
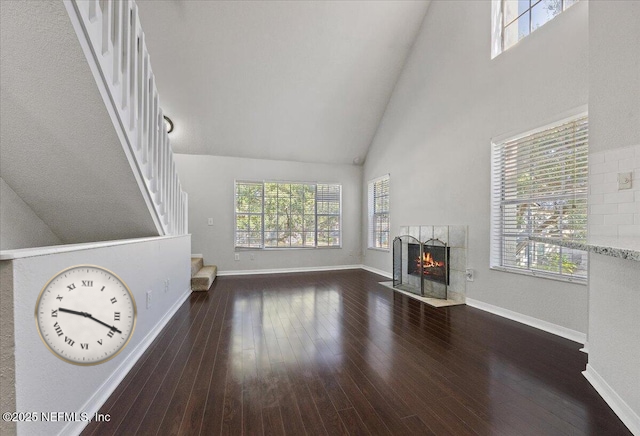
9.19
